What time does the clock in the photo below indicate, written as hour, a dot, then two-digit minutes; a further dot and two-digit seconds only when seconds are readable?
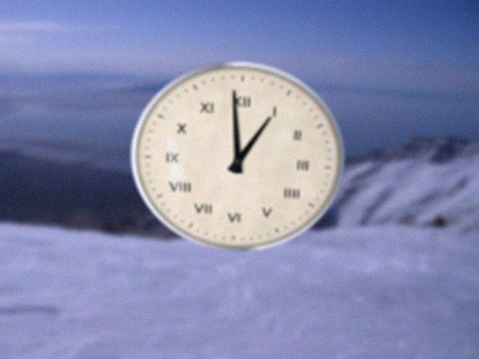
12.59
